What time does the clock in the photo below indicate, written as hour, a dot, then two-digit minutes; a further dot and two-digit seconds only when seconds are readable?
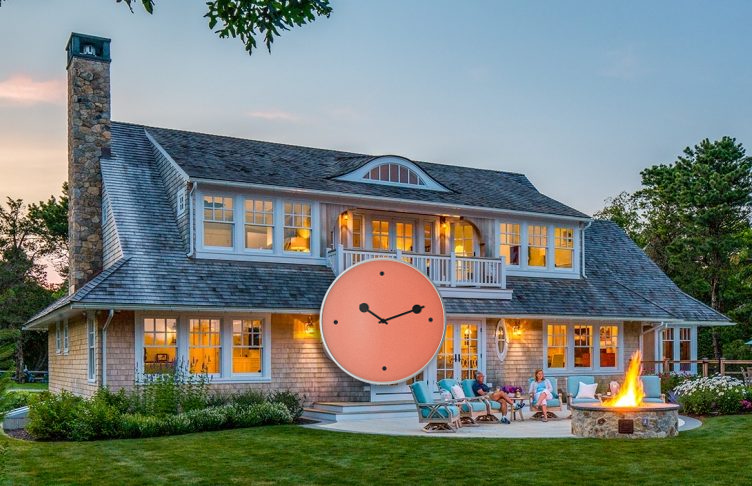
10.12
